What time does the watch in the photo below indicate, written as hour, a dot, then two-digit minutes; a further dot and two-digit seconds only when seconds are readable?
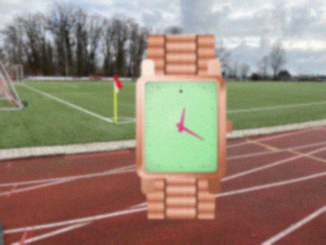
12.20
